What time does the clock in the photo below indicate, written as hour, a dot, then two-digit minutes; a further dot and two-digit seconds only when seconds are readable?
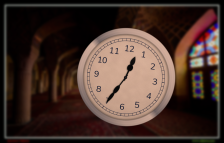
12.35
